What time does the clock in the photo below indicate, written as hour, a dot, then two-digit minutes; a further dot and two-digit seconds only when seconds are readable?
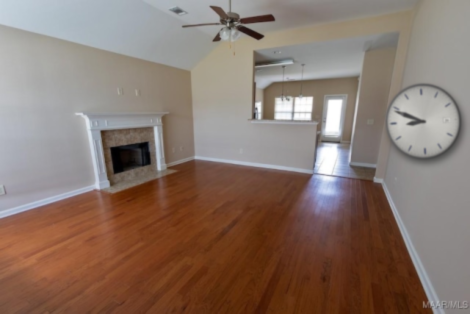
8.49
